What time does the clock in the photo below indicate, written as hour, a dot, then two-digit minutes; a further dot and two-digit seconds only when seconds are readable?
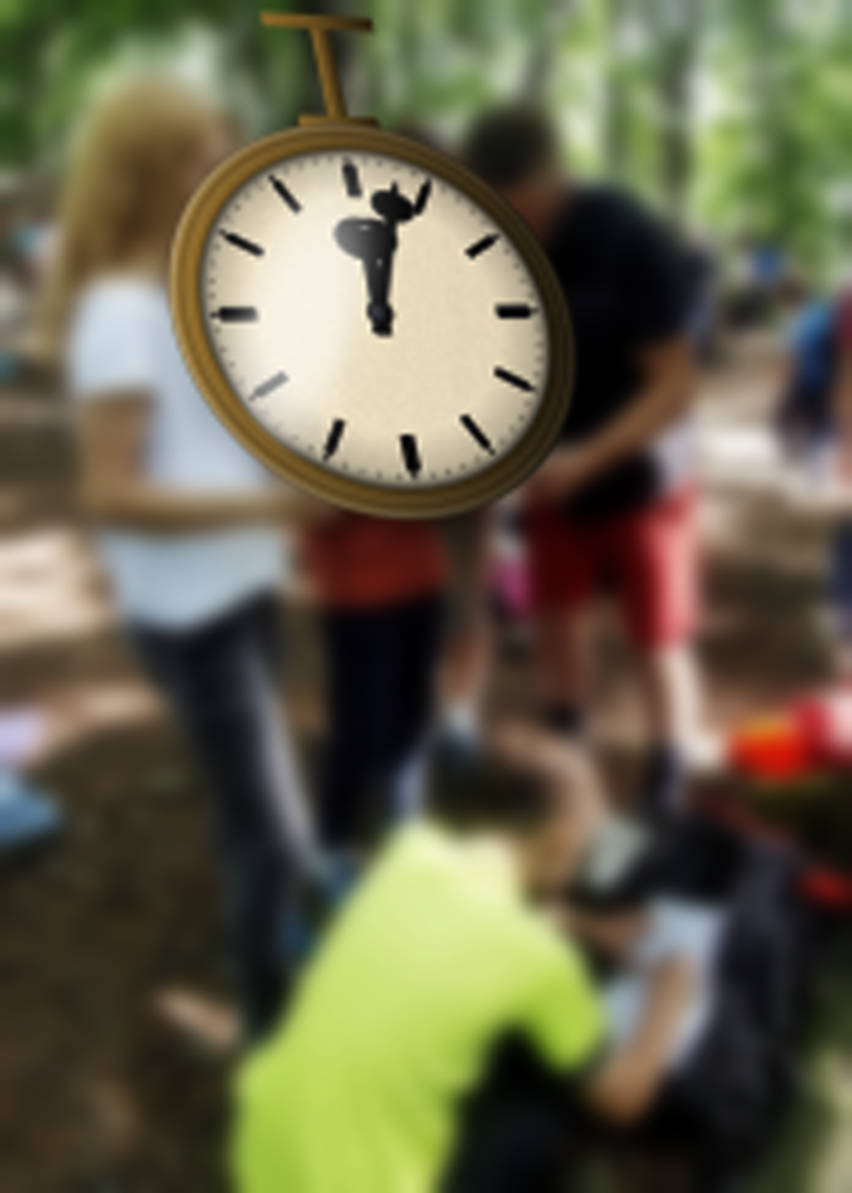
12.03
